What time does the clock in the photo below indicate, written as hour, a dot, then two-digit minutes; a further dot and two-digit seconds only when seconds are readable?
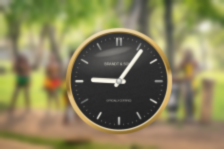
9.06
